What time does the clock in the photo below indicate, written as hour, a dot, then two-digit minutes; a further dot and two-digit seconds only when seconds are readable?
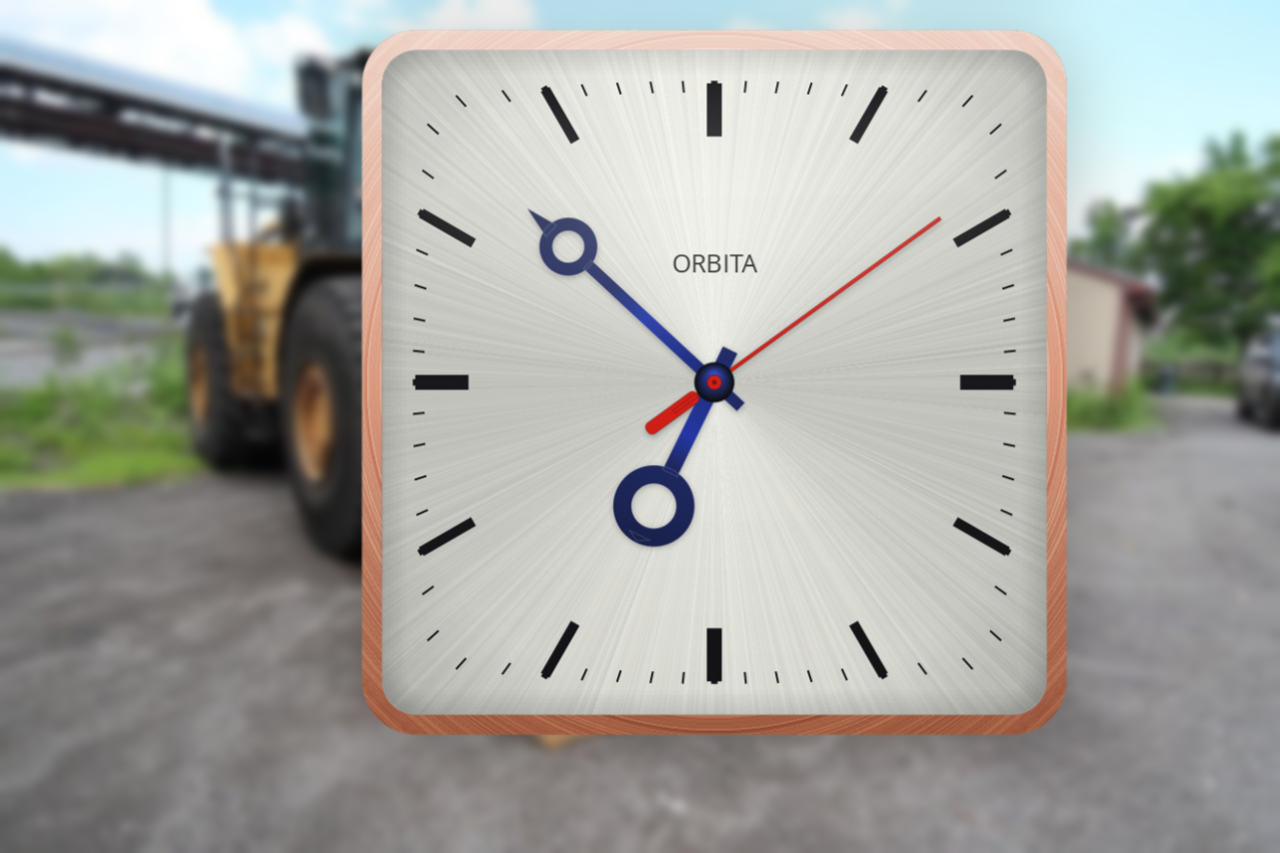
6.52.09
